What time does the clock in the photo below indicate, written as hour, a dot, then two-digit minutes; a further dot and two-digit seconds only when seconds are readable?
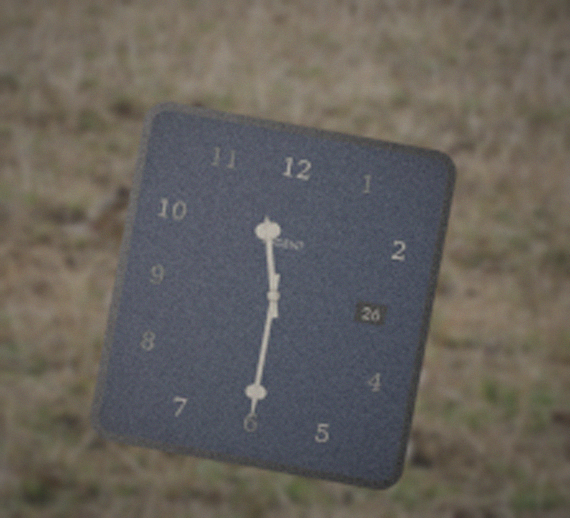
11.30
